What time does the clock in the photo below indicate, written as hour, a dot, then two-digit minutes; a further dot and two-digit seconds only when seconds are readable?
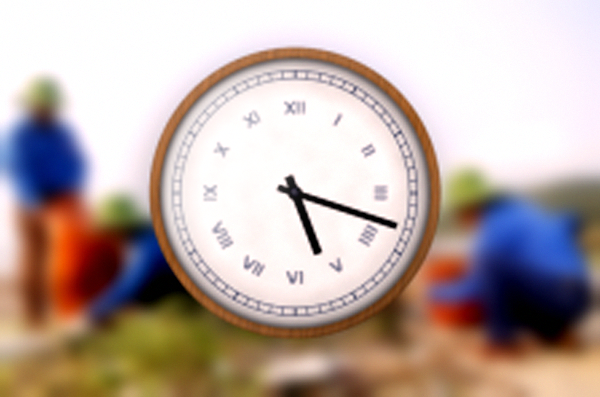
5.18
